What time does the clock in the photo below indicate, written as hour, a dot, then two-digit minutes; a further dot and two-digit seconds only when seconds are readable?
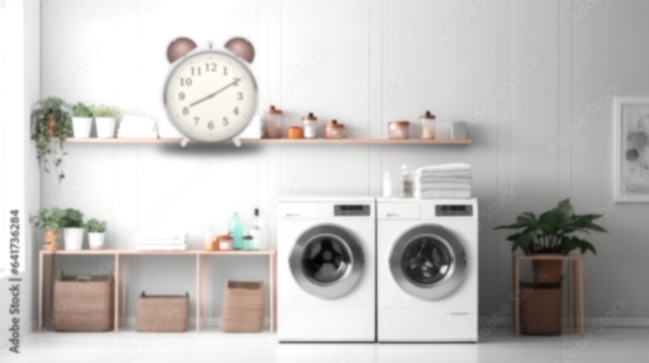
8.10
